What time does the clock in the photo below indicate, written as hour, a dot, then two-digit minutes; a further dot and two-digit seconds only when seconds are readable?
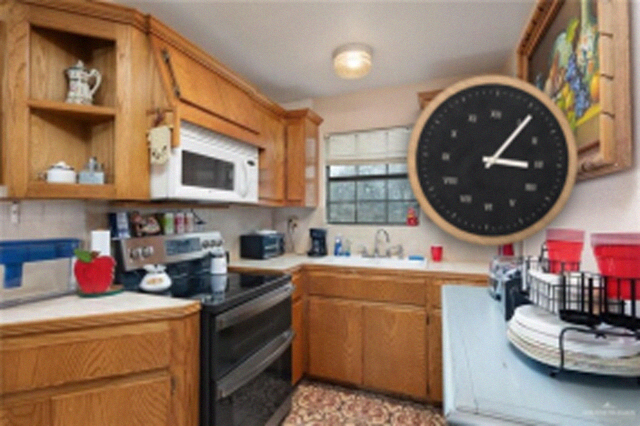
3.06
